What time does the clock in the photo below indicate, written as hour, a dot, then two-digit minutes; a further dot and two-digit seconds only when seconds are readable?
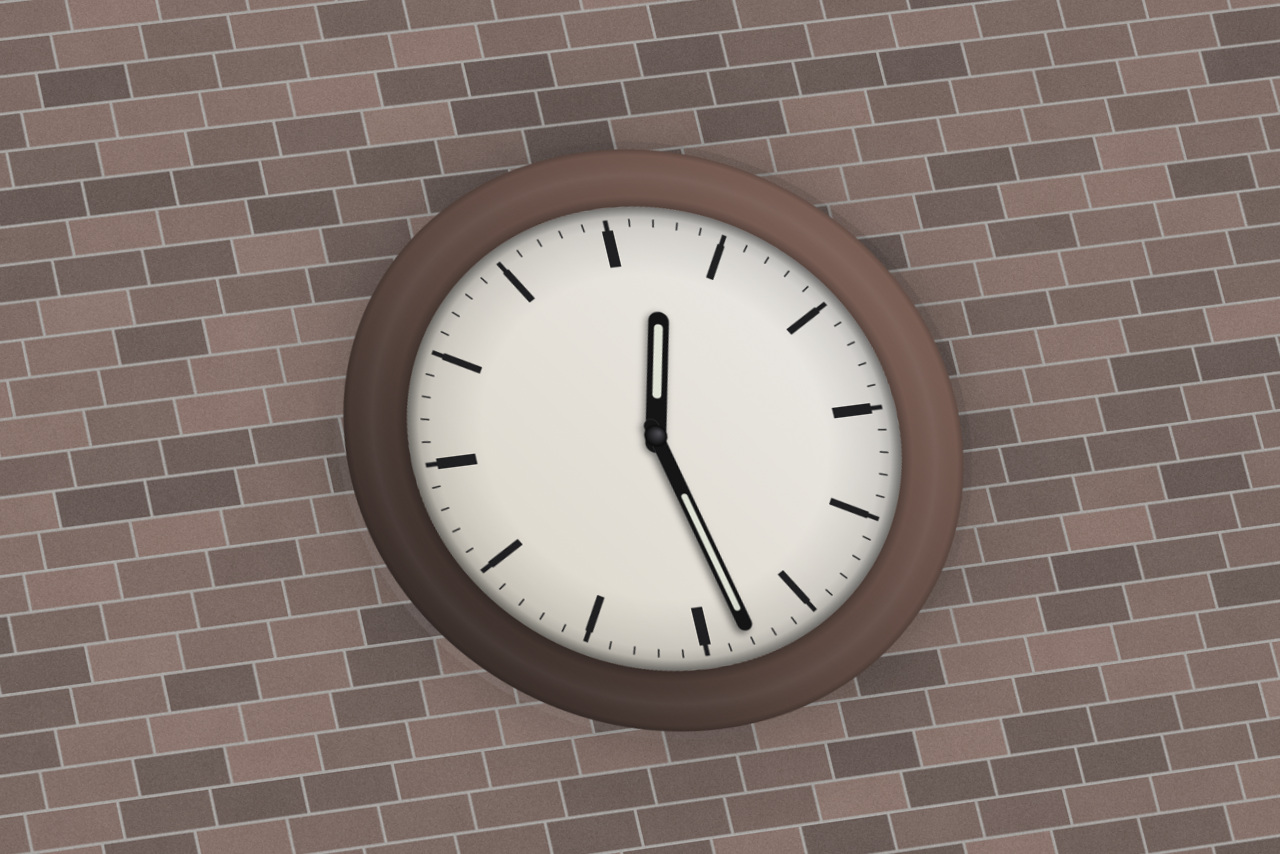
12.28
